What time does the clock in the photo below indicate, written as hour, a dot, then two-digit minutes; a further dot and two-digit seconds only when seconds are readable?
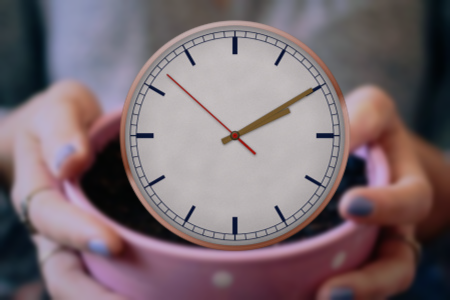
2.09.52
